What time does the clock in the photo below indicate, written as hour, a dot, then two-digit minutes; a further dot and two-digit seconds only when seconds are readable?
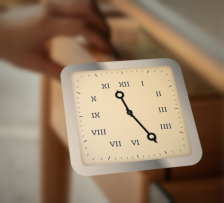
11.25
